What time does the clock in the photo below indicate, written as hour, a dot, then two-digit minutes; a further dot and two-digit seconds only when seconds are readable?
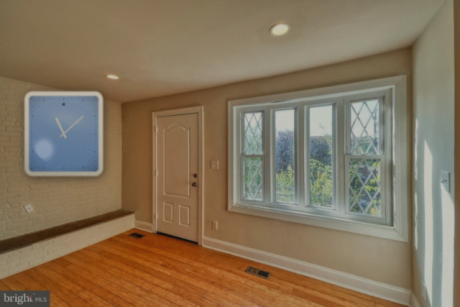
11.08
